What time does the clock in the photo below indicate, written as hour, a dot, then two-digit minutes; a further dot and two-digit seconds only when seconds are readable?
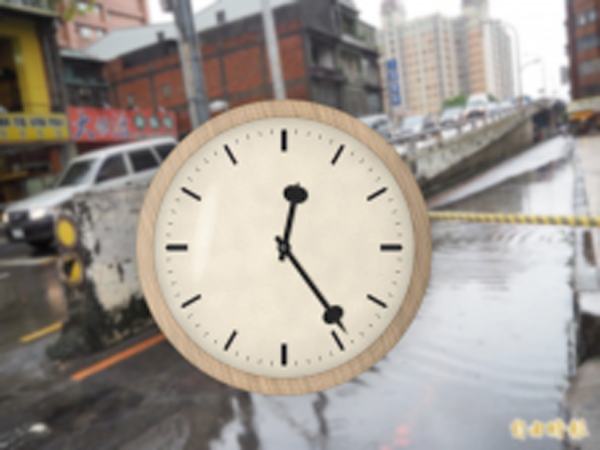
12.24
